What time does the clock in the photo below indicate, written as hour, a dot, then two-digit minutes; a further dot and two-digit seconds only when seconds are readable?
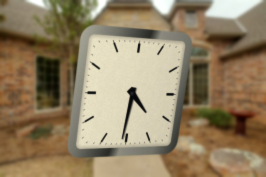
4.31
